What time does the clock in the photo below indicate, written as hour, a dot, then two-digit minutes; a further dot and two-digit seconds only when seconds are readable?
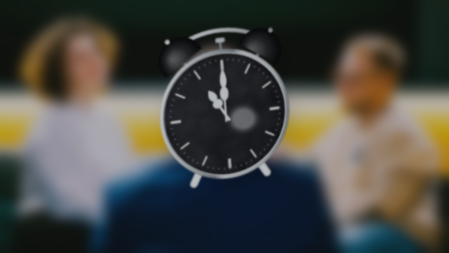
11.00
